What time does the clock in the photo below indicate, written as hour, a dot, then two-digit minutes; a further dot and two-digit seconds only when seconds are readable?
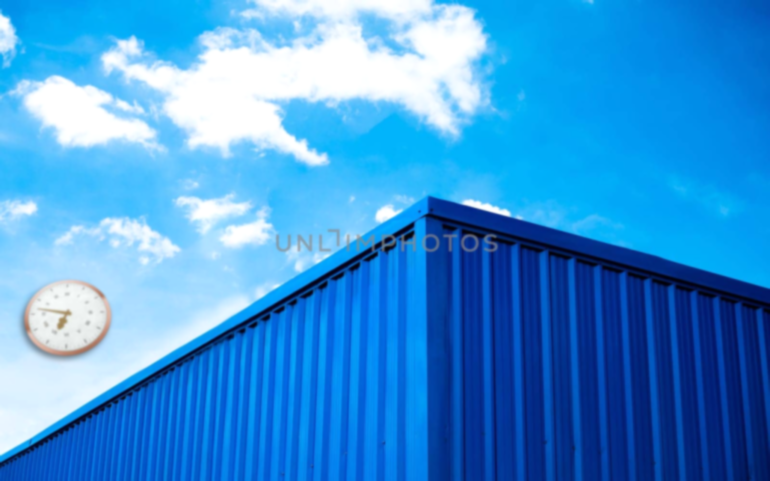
6.47
